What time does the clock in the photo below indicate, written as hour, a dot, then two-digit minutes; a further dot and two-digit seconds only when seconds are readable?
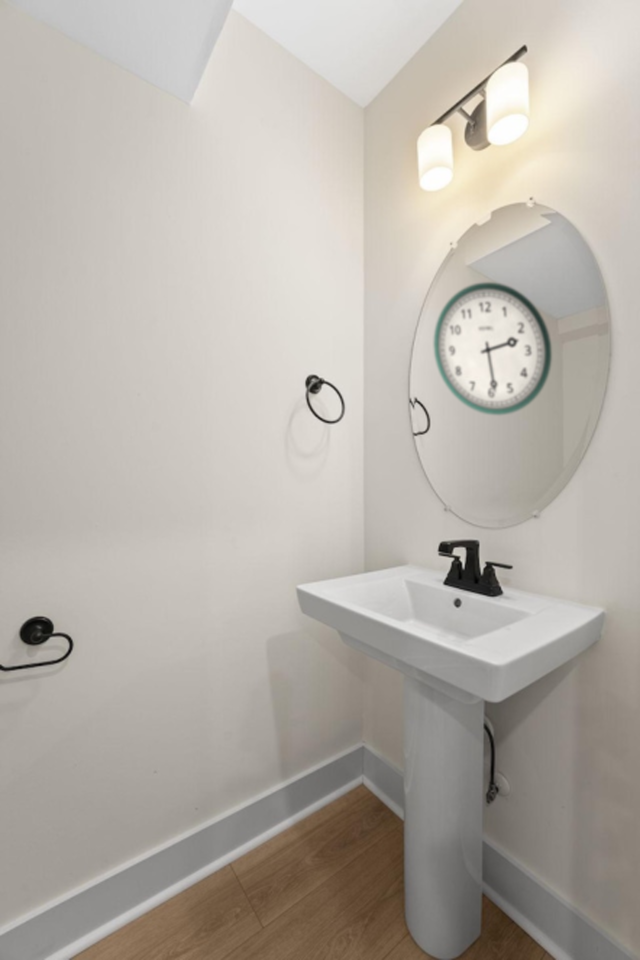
2.29
